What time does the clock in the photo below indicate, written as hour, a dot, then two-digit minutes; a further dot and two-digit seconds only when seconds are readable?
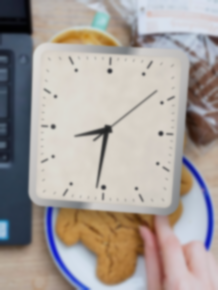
8.31.08
